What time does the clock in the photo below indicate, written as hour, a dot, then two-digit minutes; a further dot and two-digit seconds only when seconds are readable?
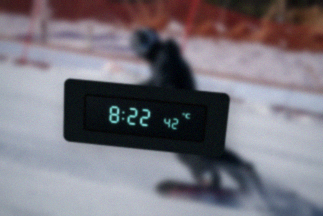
8.22
